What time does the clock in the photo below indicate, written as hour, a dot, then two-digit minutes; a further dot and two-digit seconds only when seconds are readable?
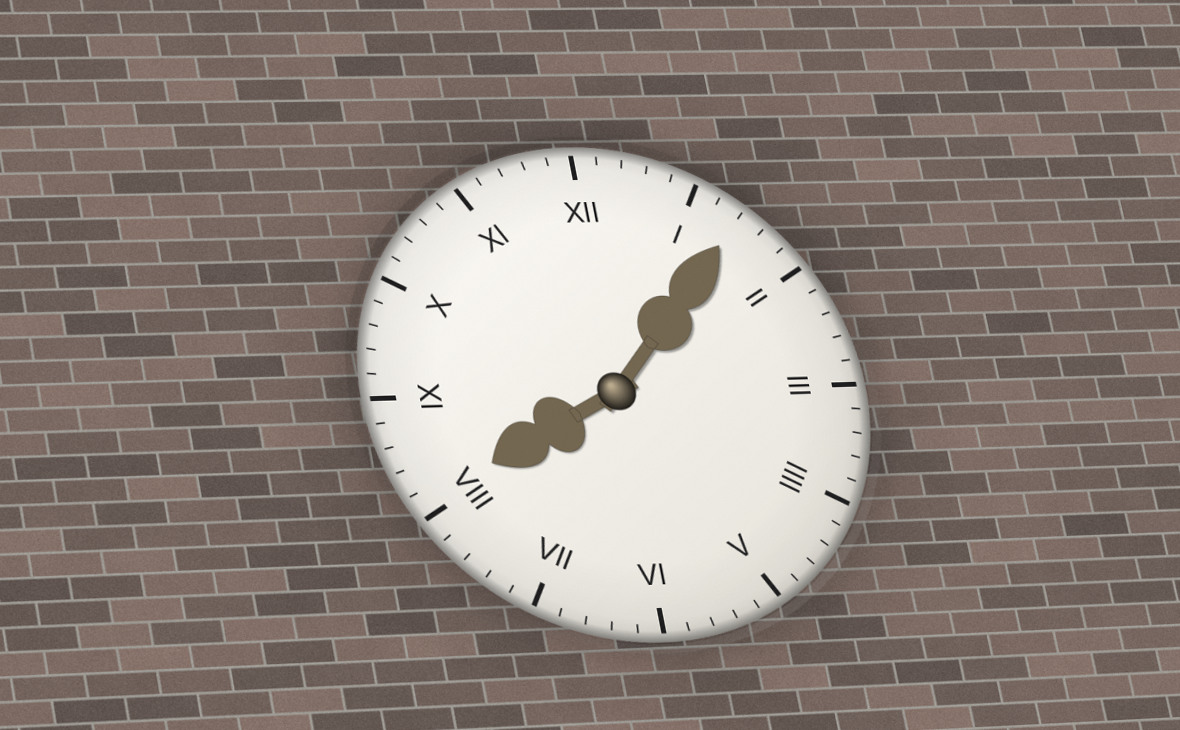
8.07
